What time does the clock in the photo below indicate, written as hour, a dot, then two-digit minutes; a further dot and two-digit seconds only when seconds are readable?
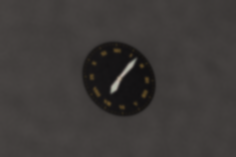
7.07
